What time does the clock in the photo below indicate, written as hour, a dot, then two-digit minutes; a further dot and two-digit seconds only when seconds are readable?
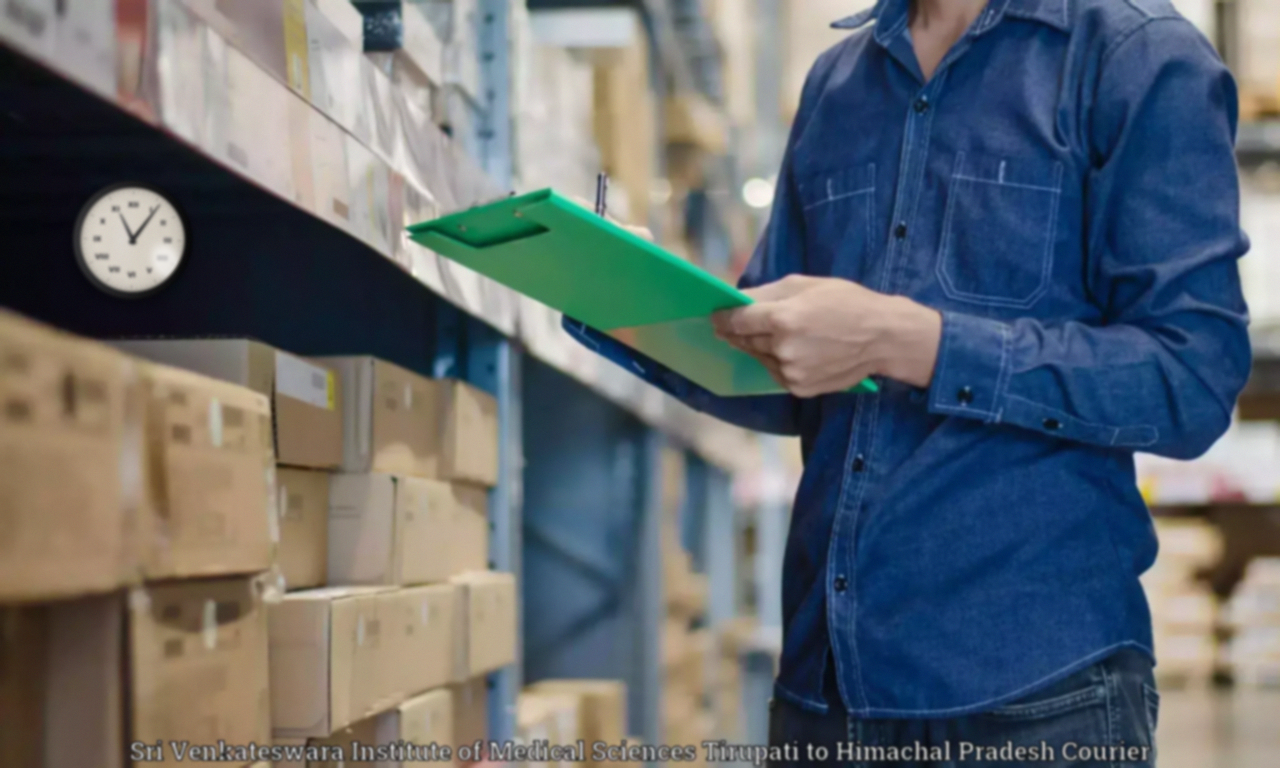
11.06
